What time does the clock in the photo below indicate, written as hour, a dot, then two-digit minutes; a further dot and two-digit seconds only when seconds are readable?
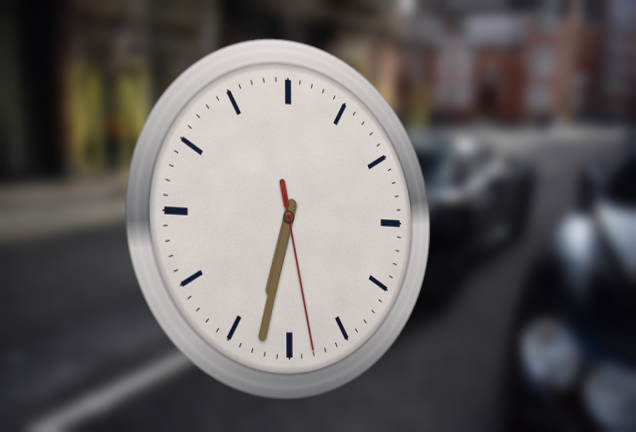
6.32.28
